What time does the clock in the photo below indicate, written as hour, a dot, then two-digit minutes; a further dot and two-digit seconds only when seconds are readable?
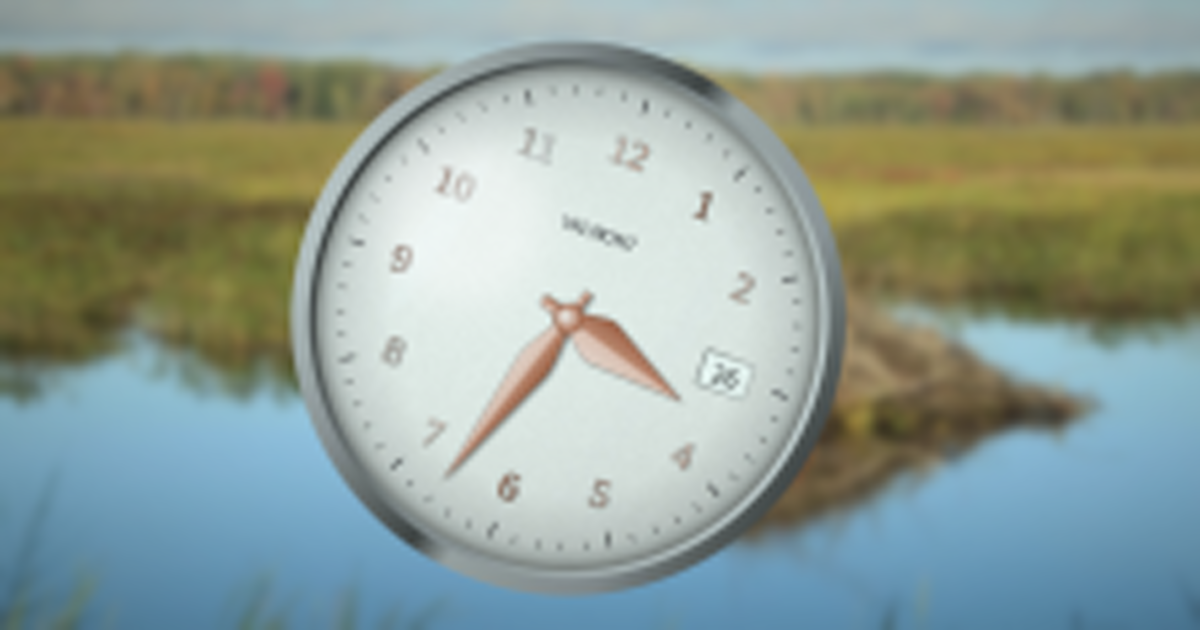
3.33
